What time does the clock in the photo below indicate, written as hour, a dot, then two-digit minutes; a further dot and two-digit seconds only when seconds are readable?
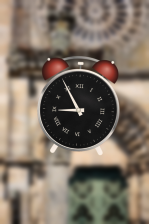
8.55
